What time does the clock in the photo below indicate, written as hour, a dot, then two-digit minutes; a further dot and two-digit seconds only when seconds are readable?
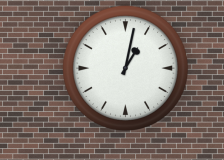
1.02
